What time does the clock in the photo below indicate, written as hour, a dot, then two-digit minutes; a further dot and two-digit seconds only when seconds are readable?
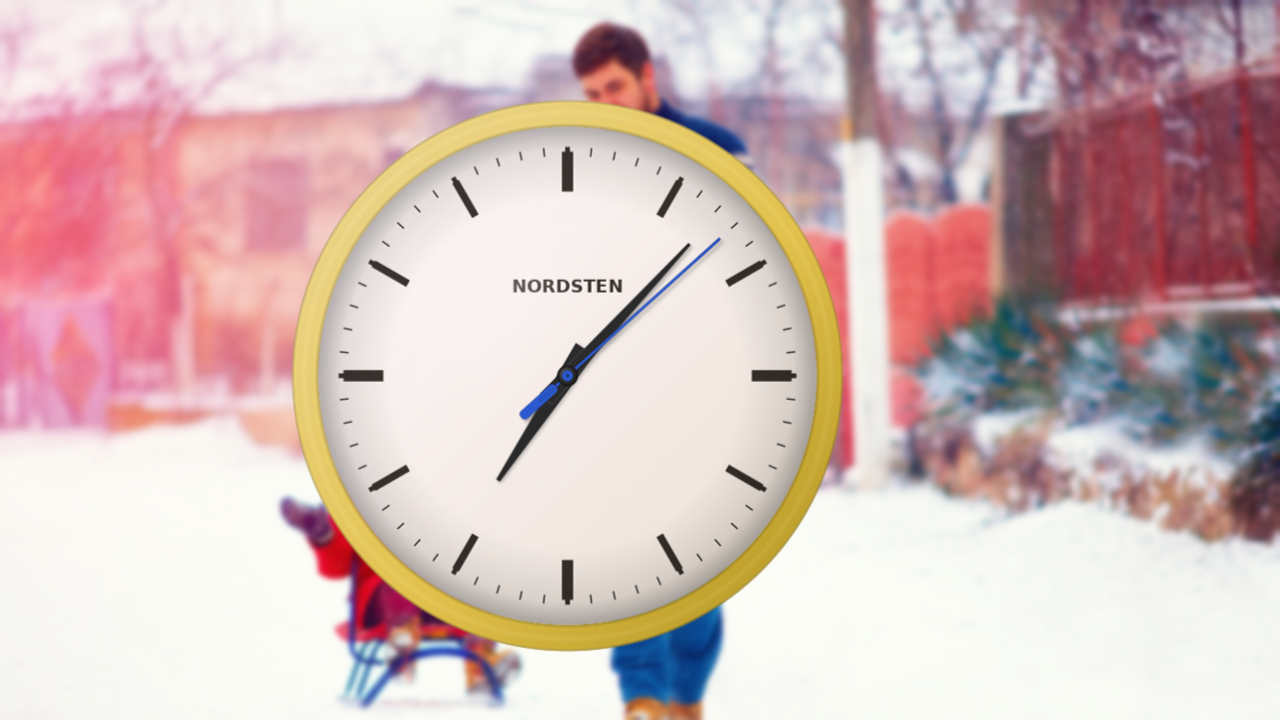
7.07.08
